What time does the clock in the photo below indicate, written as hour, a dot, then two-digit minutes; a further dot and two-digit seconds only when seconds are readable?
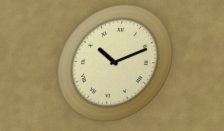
10.11
